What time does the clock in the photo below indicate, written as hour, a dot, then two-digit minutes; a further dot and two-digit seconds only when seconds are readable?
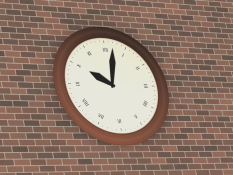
10.02
